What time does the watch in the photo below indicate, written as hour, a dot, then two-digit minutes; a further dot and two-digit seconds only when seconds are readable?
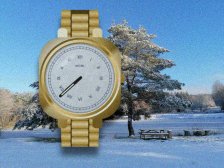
7.38
